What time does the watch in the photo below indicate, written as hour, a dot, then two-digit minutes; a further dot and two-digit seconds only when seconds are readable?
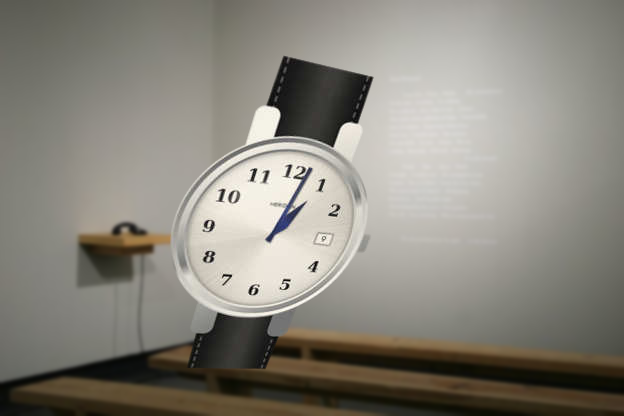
1.02
